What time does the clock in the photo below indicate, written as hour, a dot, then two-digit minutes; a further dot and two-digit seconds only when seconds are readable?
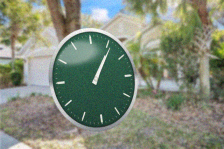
1.06
